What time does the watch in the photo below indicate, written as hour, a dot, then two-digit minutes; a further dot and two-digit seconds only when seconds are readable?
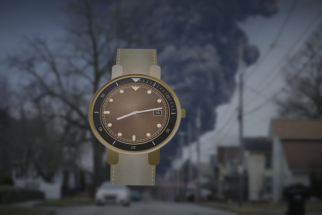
8.13
